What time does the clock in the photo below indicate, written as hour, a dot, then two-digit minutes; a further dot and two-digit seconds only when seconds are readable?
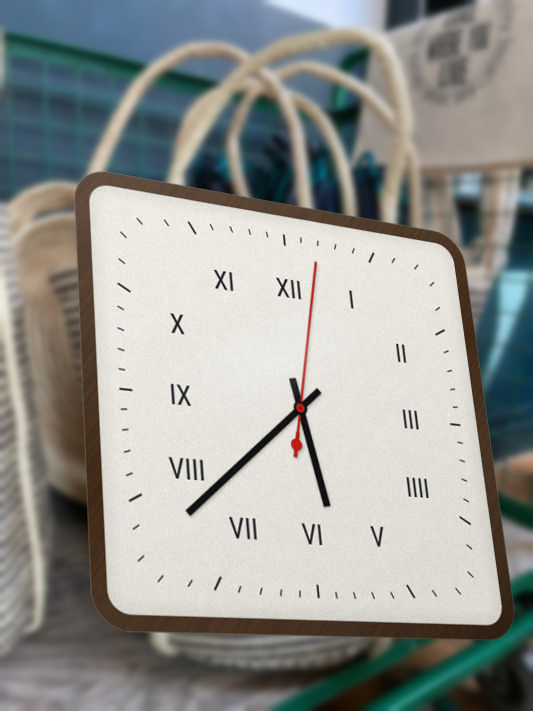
5.38.02
